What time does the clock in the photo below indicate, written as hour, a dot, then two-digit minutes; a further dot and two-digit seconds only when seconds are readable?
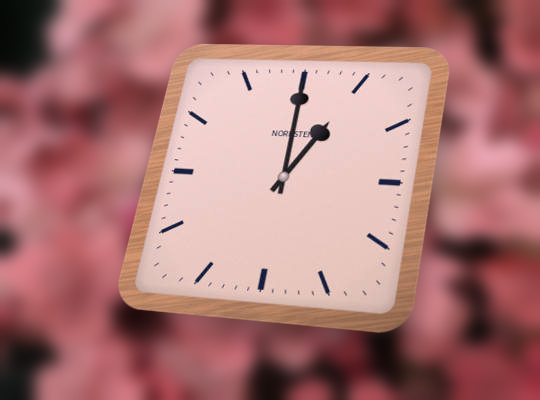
1.00
